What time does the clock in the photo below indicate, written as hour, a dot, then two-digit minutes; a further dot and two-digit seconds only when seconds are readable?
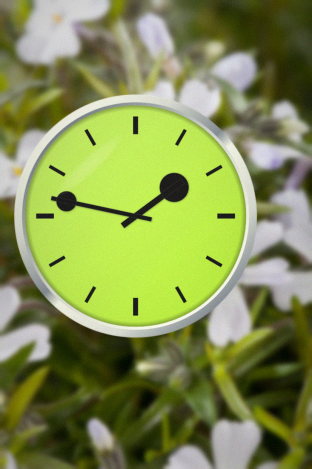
1.47
